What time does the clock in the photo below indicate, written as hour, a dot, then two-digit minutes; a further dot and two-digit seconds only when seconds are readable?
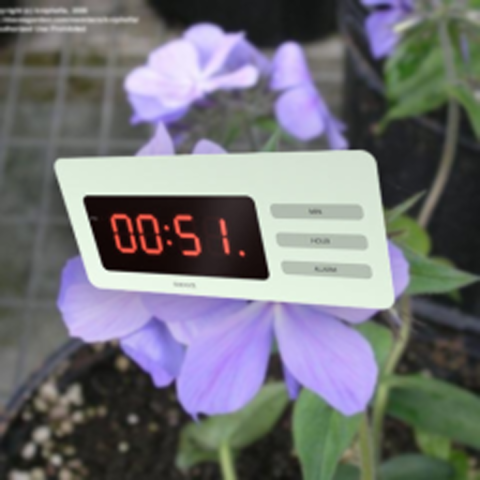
0.51
